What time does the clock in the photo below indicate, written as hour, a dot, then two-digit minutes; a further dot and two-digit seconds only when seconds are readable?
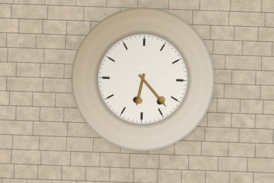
6.23
